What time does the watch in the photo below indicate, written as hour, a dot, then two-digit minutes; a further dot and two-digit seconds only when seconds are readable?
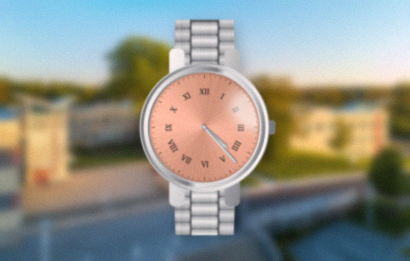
4.23
